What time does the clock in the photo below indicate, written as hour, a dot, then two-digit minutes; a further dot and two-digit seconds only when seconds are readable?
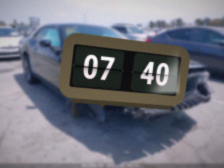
7.40
